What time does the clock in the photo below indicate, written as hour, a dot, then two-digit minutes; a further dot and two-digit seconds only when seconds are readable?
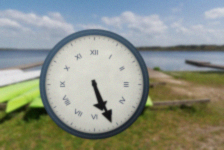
5.26
